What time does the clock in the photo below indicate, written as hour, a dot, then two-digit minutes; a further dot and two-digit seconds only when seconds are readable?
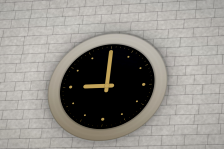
9.00
